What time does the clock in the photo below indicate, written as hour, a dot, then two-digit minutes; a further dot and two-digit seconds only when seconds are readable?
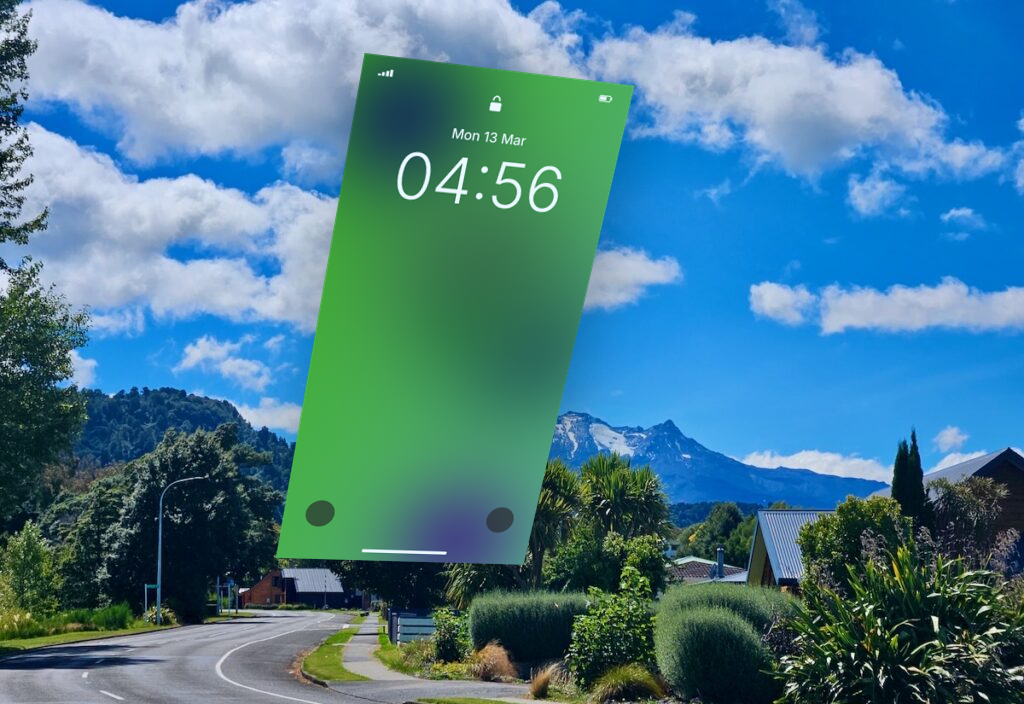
4.56
